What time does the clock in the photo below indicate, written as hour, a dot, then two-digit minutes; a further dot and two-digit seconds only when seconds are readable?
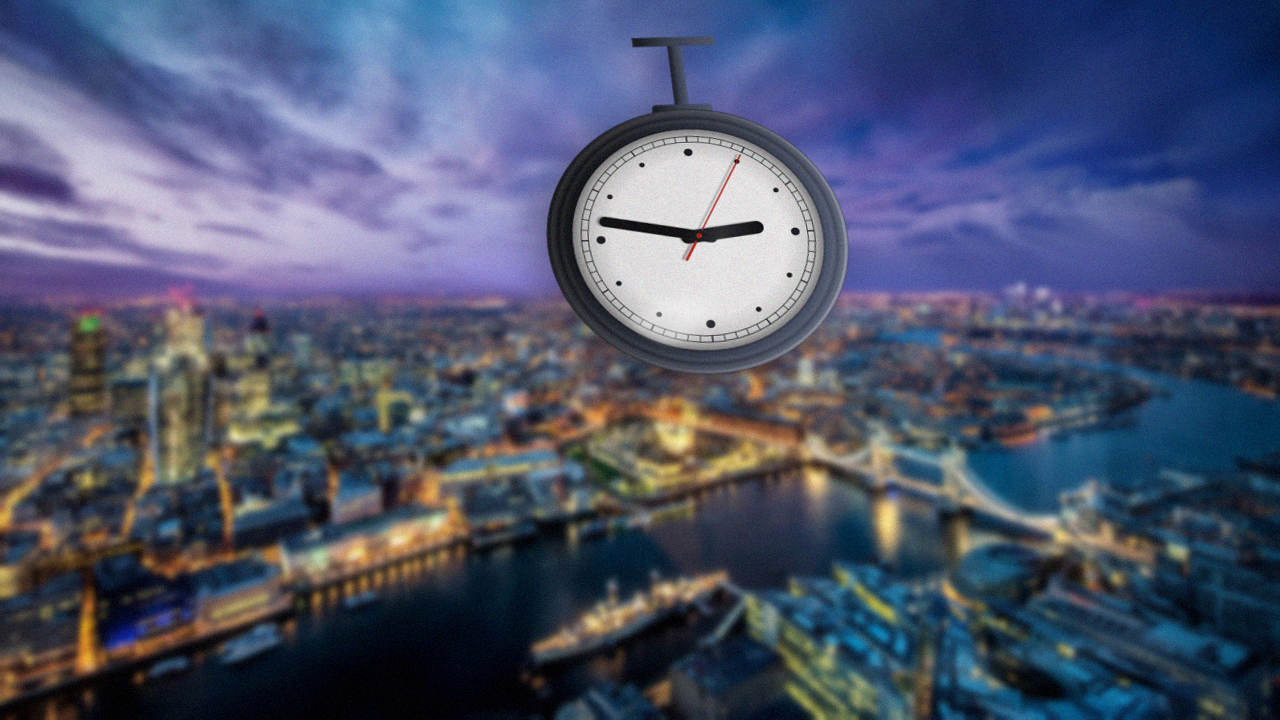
2.47.05
